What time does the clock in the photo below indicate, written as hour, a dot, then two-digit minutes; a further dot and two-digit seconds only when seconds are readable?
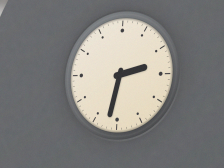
2.32
